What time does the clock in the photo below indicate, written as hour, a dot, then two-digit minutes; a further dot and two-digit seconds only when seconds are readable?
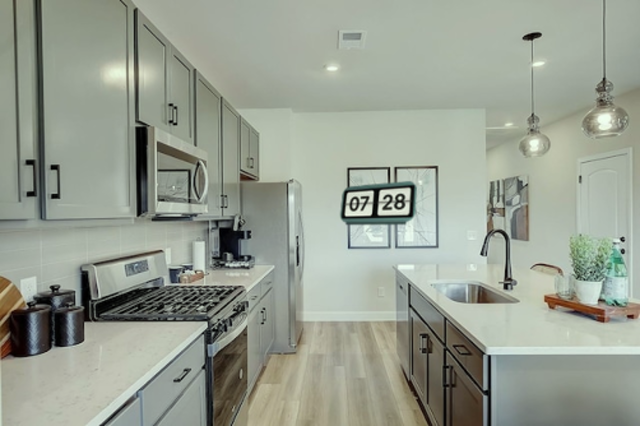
7.28
